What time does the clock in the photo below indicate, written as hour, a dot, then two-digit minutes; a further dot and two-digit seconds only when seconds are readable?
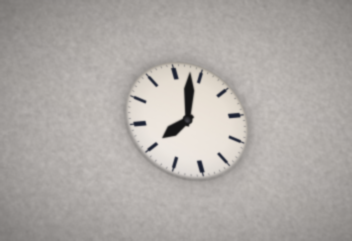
8.03
